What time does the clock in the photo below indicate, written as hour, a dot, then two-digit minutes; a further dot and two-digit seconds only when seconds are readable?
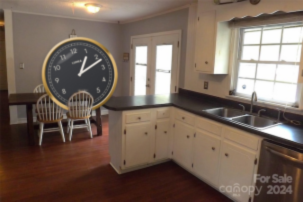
1.12
